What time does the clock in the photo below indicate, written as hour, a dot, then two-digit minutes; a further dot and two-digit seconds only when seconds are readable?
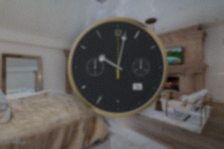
10.02
